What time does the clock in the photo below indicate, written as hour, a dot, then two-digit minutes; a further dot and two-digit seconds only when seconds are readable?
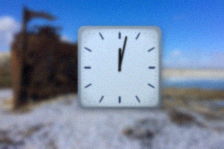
12.02
